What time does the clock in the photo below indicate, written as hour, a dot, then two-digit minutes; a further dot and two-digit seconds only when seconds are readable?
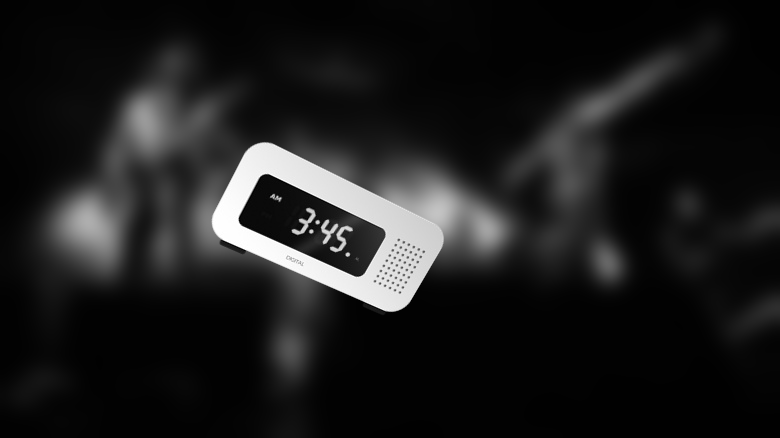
3.45
